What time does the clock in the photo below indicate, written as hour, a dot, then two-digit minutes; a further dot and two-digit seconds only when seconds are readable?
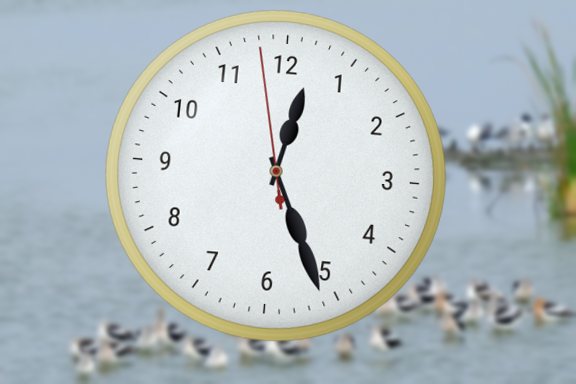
12.25.58
